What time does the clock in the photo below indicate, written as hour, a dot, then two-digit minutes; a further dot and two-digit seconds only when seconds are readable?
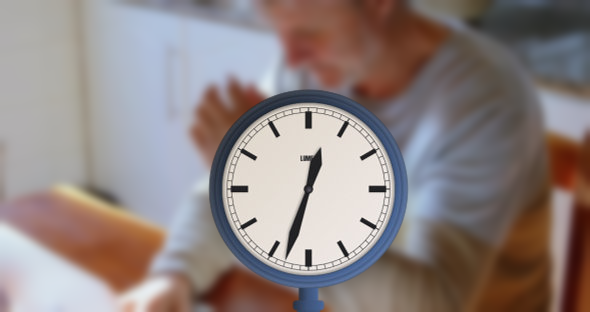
12.33
